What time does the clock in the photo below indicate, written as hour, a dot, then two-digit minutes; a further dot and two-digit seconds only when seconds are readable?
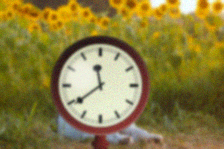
11.39
